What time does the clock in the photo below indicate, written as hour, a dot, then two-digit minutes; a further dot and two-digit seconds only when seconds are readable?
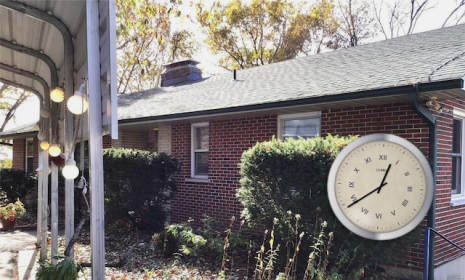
12.39
